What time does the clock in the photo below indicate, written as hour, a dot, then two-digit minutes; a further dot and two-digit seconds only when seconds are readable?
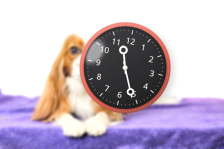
11.26
